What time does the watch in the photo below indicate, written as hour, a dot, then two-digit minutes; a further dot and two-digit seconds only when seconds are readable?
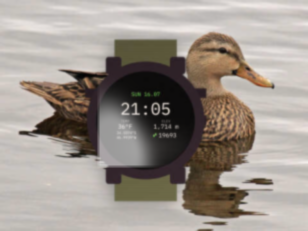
21.05
